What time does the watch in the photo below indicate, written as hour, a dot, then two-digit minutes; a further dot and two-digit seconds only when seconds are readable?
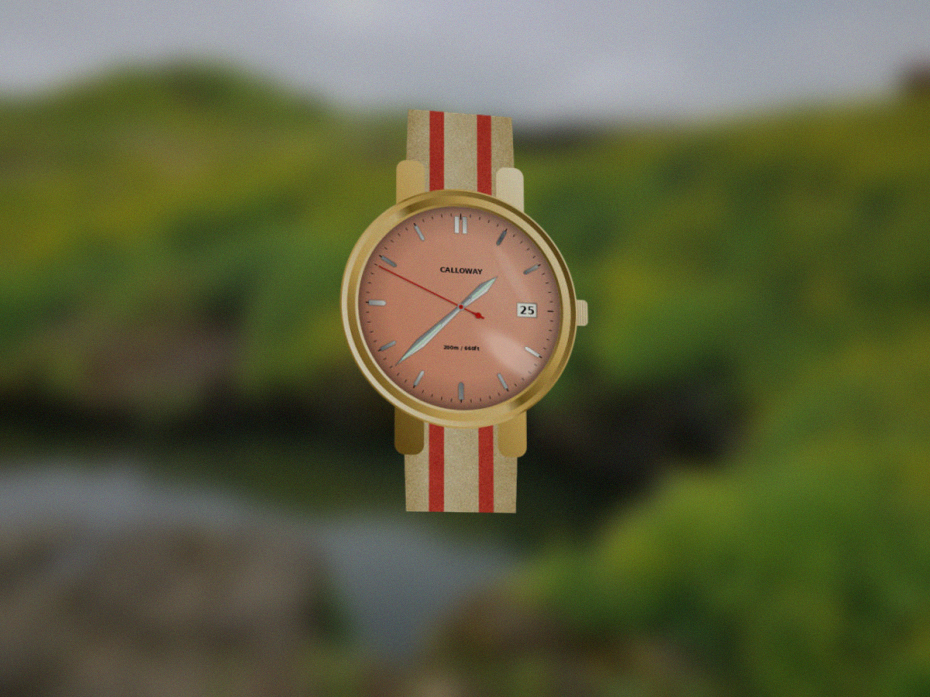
1.37.49
